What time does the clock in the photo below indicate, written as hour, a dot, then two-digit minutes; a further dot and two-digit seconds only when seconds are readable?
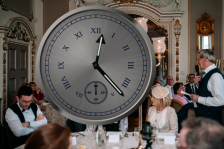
12.23
